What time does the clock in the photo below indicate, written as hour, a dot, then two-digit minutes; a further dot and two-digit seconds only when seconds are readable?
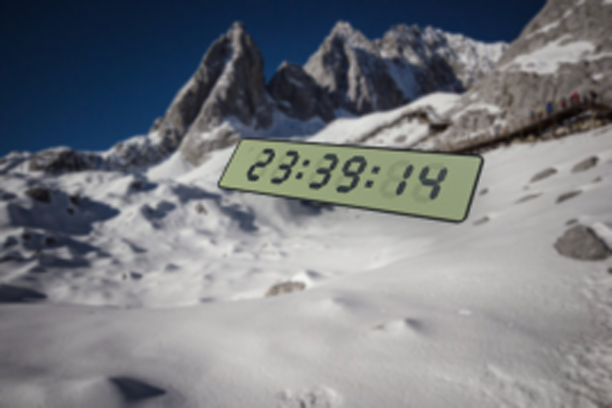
23.39.14
